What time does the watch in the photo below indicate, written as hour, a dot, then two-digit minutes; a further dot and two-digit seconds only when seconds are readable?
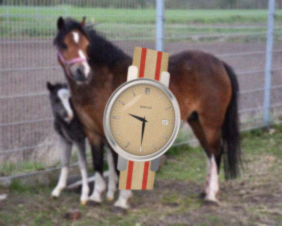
9.30
